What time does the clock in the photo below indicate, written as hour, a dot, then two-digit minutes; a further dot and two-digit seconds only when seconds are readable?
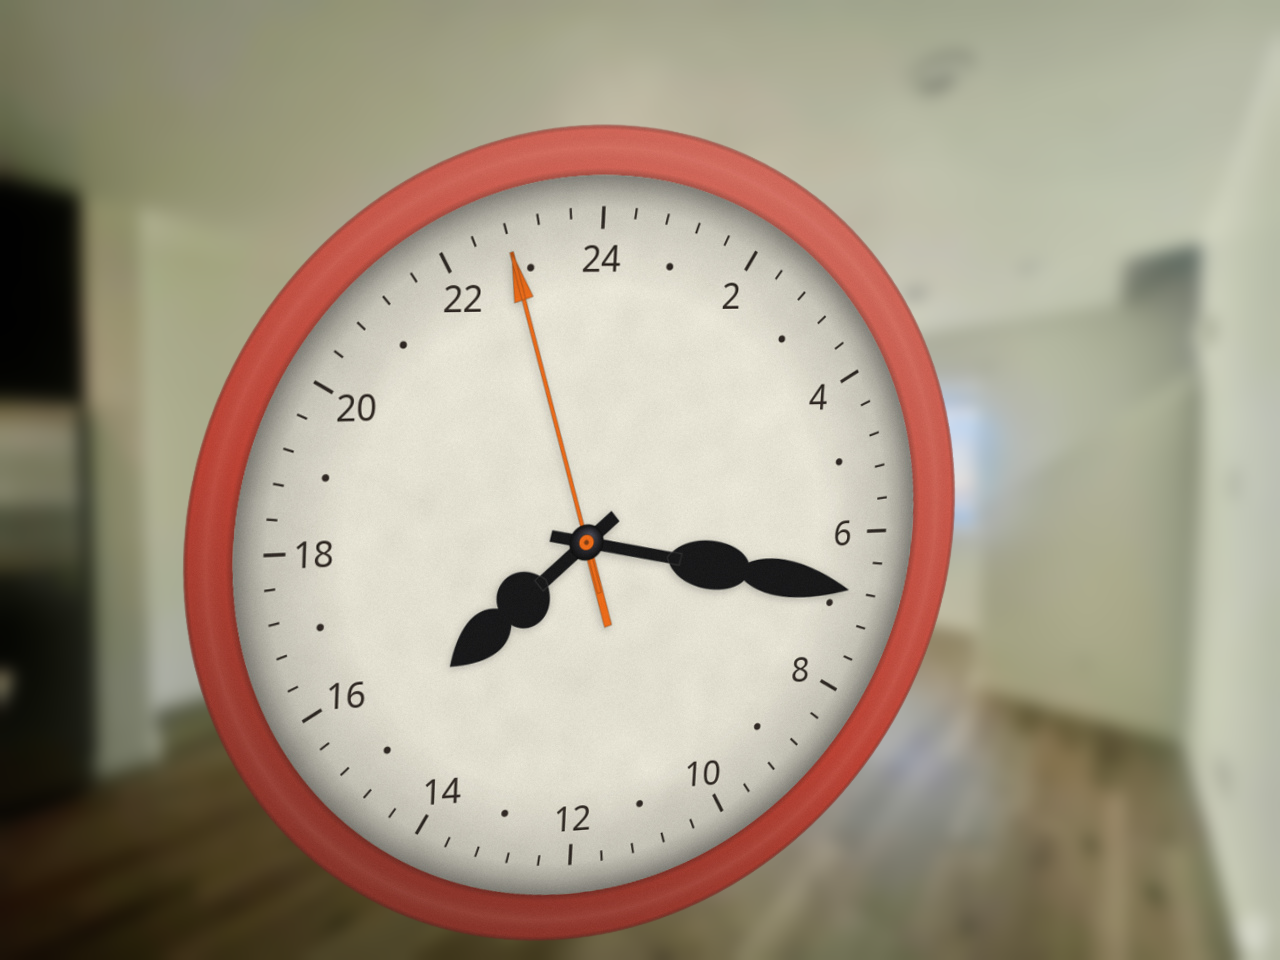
15.16.57
